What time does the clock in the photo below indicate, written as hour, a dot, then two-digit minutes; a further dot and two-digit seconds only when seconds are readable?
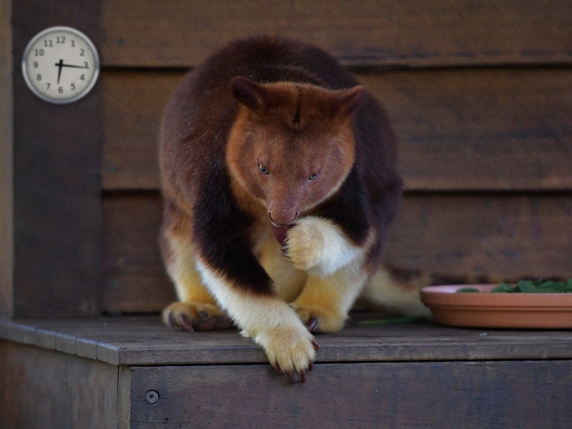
6.16
